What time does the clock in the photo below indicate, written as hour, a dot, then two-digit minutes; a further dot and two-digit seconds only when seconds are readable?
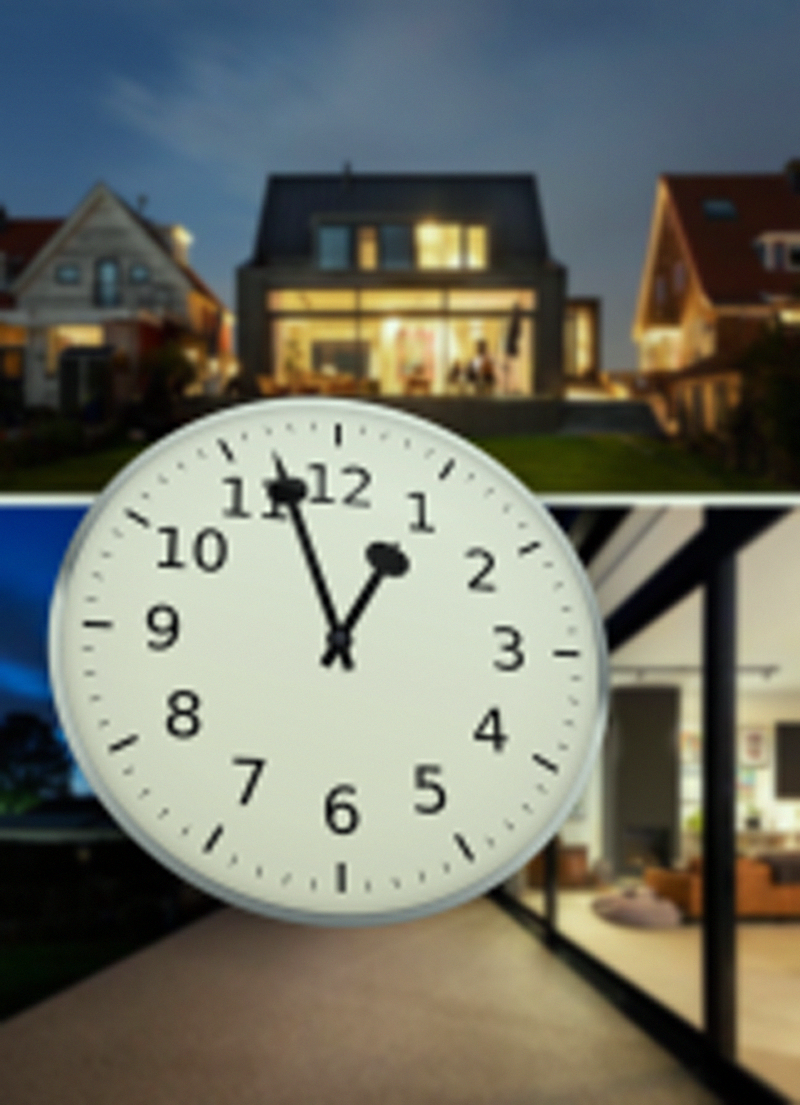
12.57
